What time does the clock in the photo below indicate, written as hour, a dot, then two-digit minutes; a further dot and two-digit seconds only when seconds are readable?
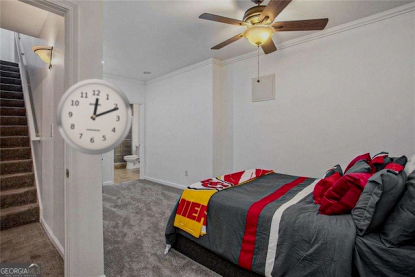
12.11
